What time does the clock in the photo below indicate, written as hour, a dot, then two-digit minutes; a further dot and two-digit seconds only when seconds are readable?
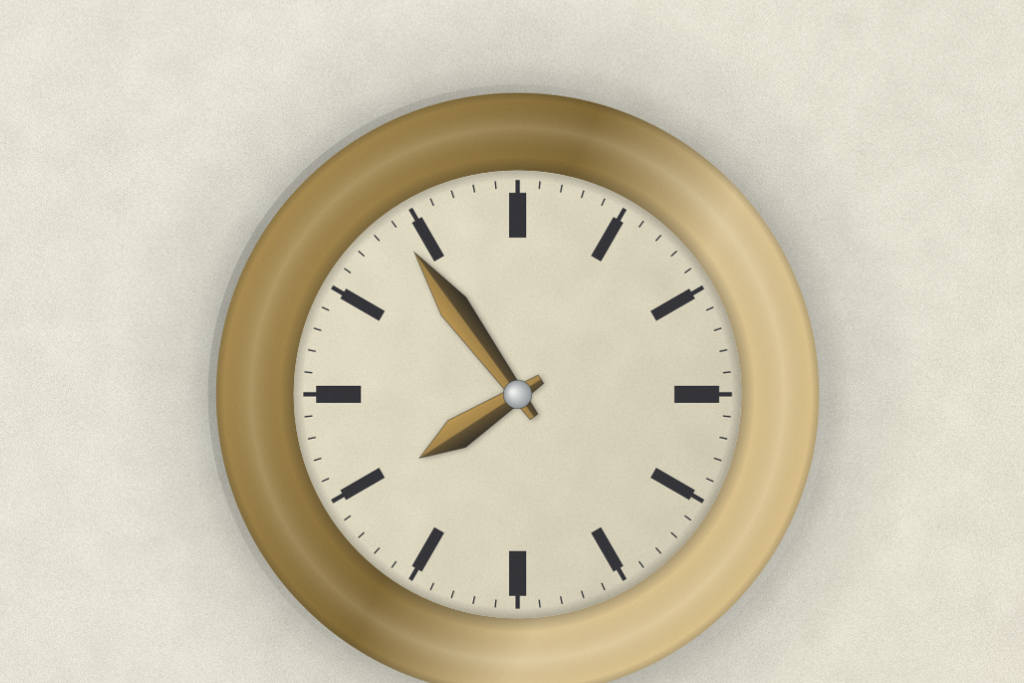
7.54
